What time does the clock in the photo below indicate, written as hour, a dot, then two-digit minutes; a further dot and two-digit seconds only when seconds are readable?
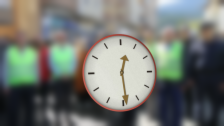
12.29
